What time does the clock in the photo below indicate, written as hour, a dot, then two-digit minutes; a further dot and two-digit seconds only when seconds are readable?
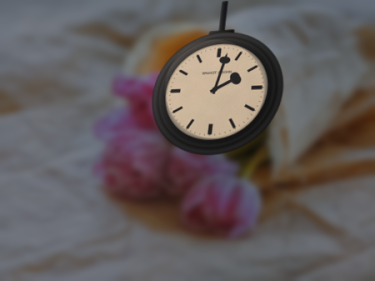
2.02
